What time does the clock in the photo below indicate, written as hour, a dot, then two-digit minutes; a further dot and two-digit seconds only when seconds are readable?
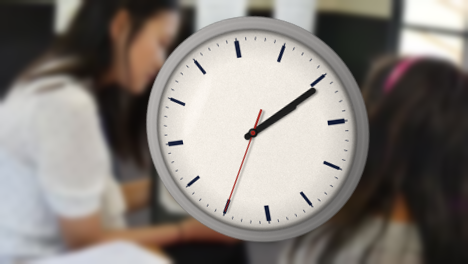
2.10.35
